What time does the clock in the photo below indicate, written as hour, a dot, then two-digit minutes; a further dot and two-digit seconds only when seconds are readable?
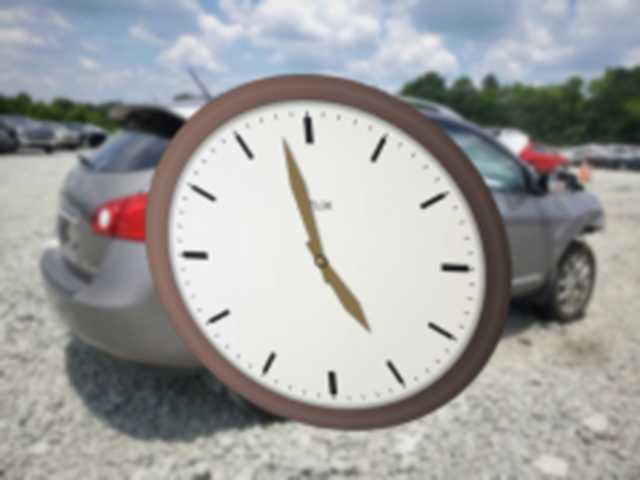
4.58
